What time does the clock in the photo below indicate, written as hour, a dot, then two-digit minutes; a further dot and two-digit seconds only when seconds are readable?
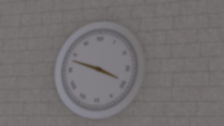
3.48
